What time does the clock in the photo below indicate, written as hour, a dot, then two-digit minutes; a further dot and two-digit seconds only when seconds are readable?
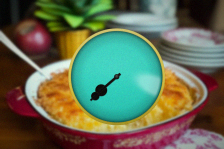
7.38
